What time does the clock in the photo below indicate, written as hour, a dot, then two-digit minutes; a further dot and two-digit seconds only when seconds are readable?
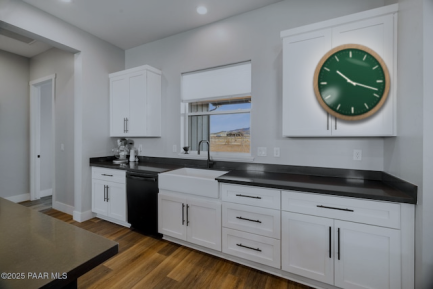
10.18
